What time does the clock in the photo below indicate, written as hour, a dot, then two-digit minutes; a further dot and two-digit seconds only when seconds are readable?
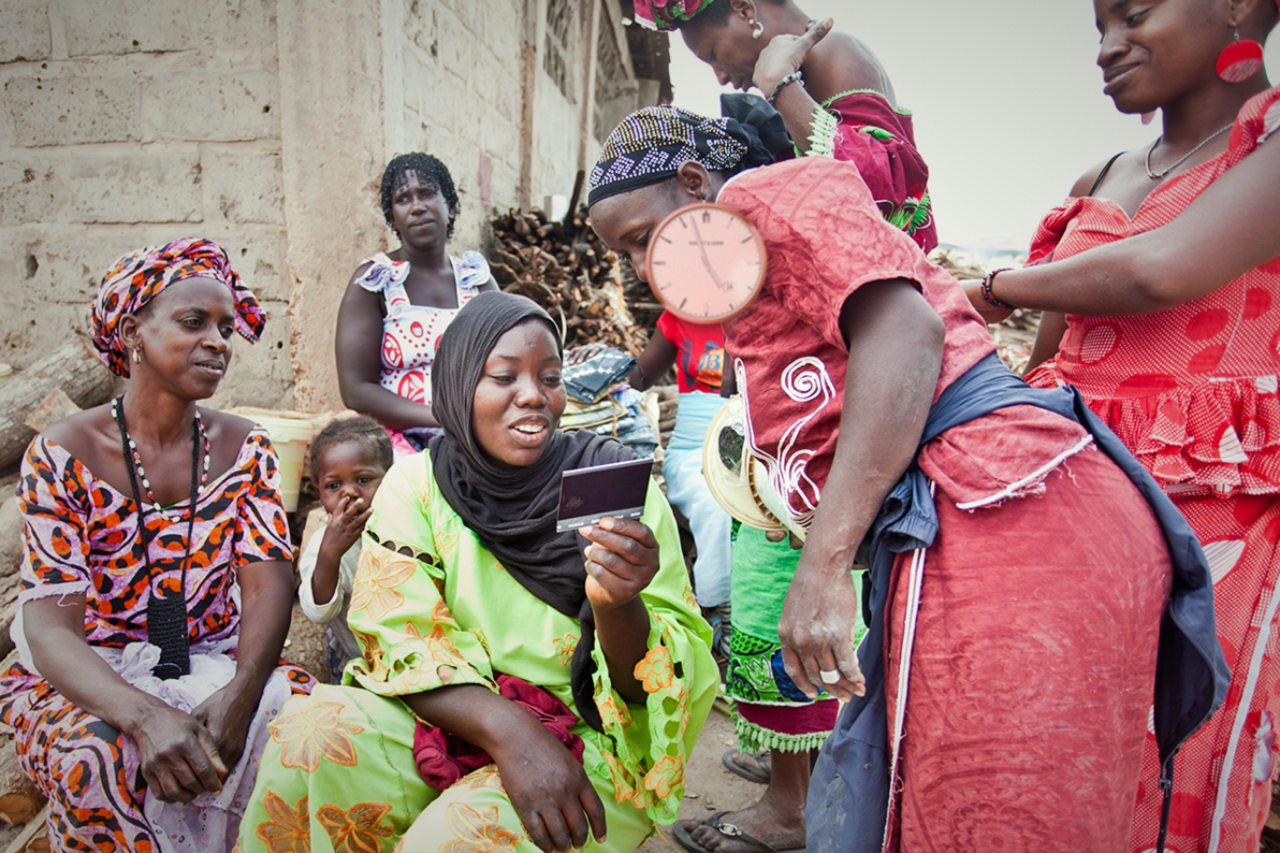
4.57
